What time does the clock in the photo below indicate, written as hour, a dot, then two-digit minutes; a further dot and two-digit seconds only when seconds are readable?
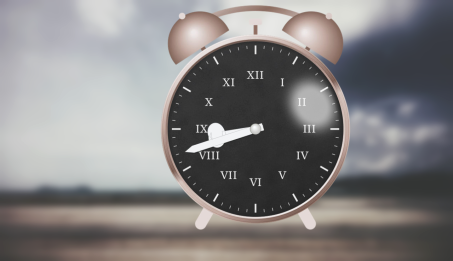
8.42
